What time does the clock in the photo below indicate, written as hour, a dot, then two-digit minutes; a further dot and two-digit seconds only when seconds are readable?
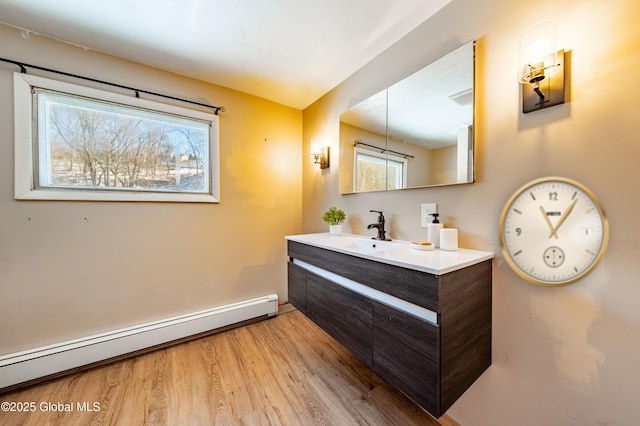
11.06
